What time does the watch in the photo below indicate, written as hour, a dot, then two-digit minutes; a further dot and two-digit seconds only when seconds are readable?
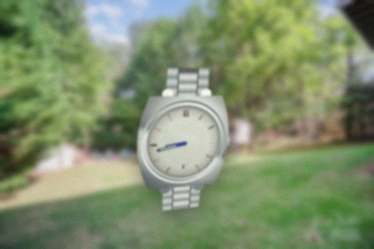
8.43
